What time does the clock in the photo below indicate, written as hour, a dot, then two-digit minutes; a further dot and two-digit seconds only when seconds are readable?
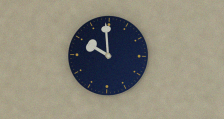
9.59
